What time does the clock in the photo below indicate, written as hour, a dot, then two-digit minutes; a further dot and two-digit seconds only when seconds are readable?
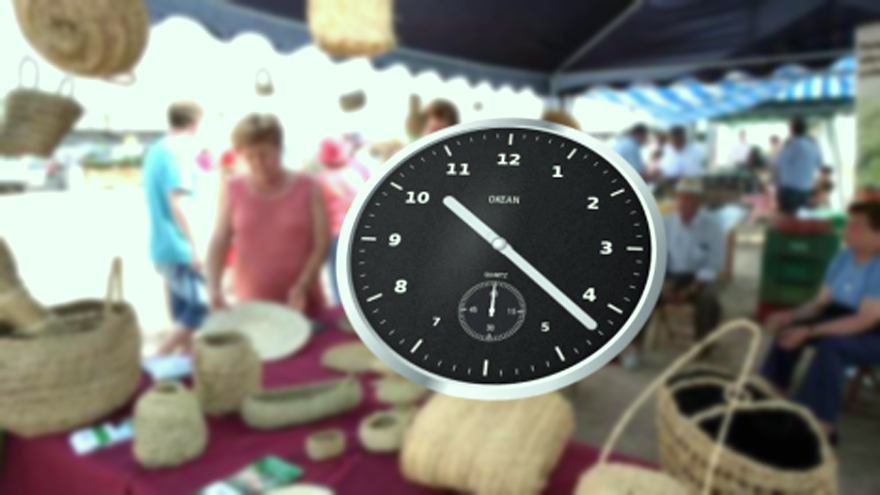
10.22
